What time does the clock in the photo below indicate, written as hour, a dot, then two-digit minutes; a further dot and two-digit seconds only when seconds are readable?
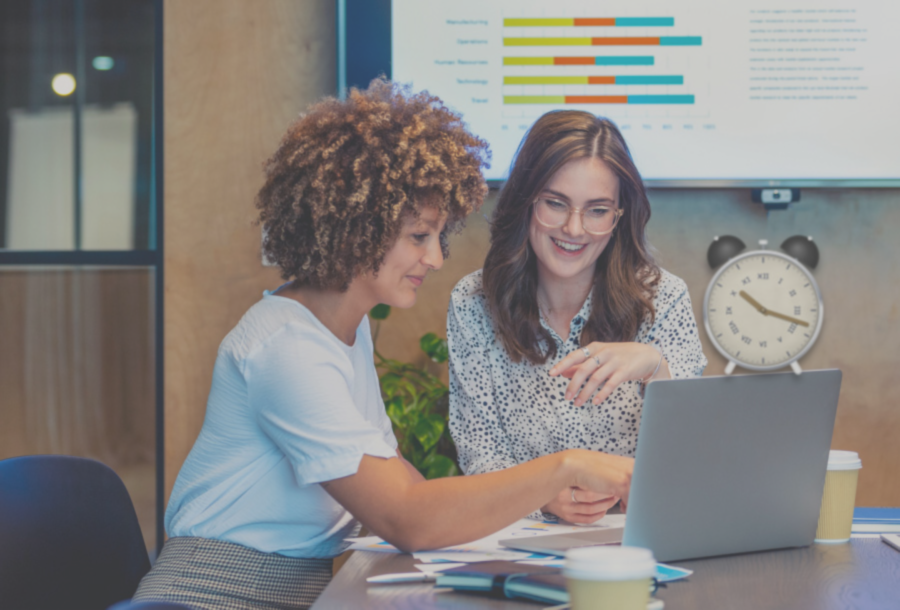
10.18
